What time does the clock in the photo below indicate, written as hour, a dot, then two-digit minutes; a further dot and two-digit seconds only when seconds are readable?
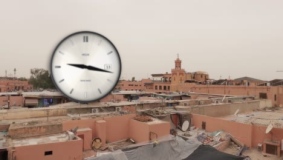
9.17
